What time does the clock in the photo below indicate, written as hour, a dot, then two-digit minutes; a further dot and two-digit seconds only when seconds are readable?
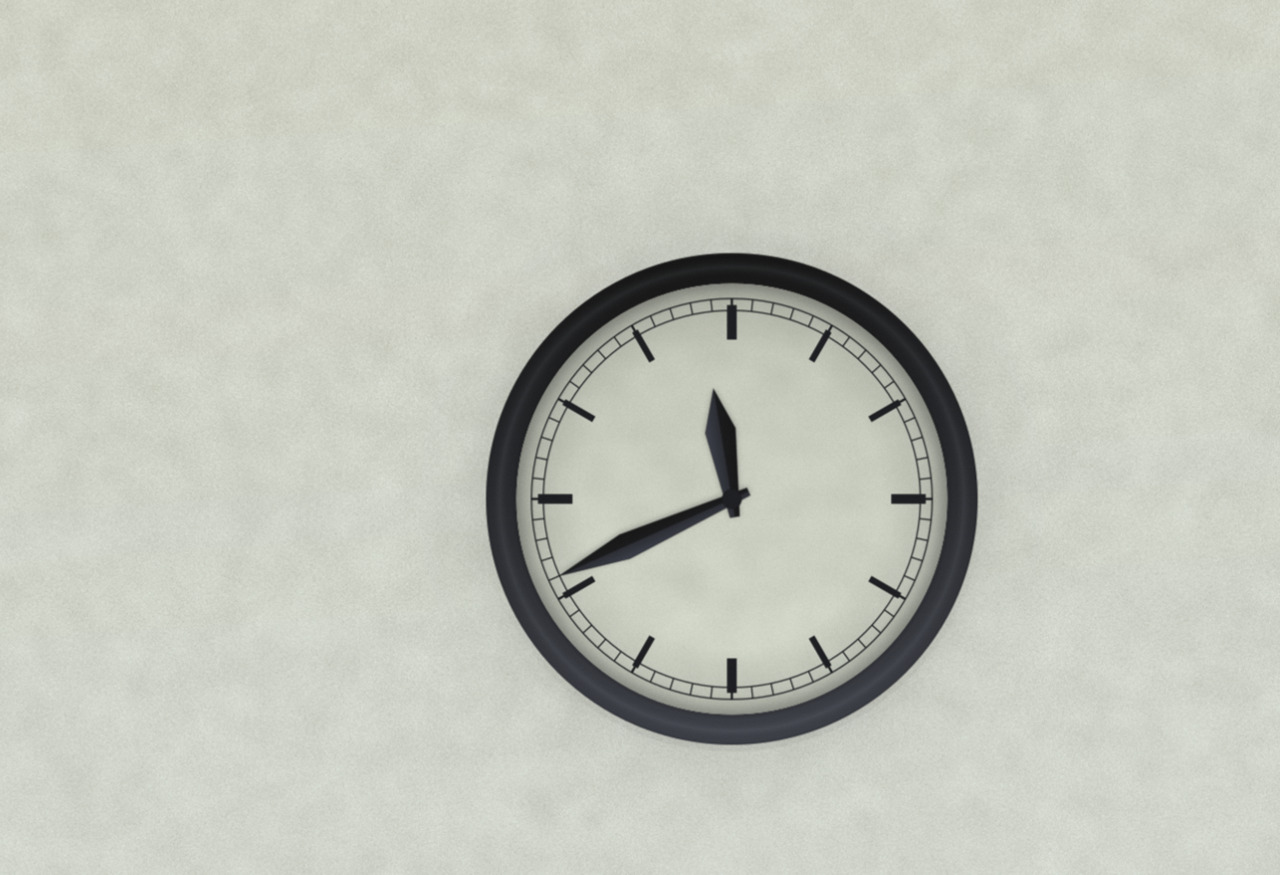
11.41
